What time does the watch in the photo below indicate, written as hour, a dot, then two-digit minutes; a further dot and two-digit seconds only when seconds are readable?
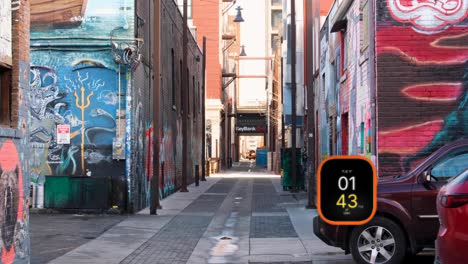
1.43
